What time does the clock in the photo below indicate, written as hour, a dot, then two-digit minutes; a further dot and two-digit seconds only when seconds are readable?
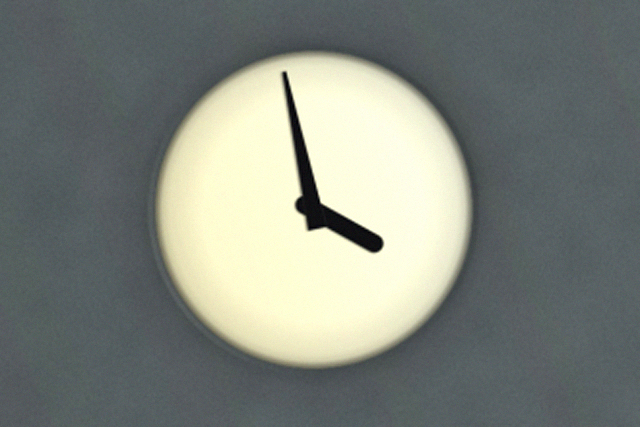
3.58
